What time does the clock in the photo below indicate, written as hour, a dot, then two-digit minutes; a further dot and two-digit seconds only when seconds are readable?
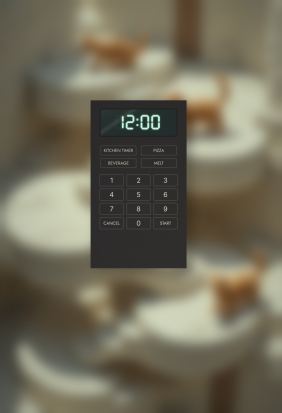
12.00
